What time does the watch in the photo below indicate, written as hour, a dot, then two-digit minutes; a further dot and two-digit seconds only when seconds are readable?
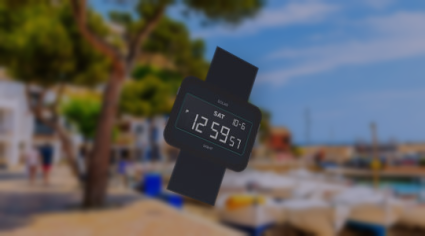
12.59.57
